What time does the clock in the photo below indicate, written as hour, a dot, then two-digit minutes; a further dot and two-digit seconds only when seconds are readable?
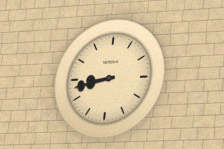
8.43
